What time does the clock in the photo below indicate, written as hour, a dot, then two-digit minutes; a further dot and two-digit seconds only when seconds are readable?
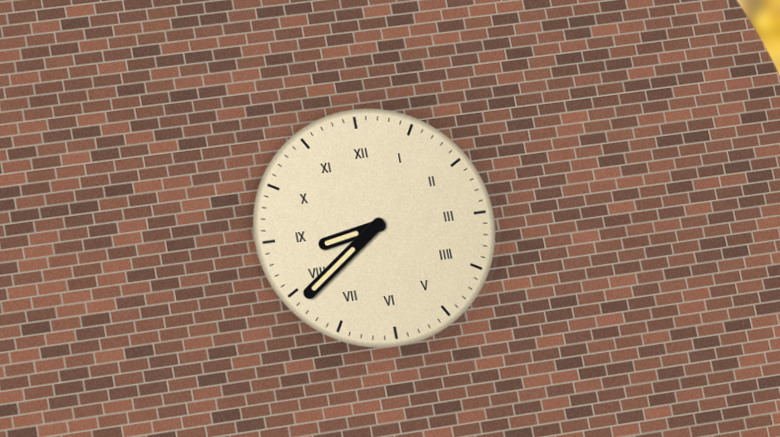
8.39
